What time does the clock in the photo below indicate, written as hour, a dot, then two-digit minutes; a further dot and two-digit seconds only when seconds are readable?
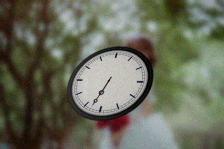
6.33
